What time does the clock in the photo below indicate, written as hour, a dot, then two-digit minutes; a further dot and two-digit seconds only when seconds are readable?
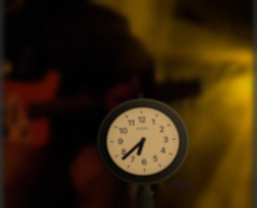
6.38
